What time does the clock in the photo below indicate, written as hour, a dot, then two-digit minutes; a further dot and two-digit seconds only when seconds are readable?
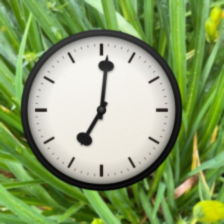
7.01
